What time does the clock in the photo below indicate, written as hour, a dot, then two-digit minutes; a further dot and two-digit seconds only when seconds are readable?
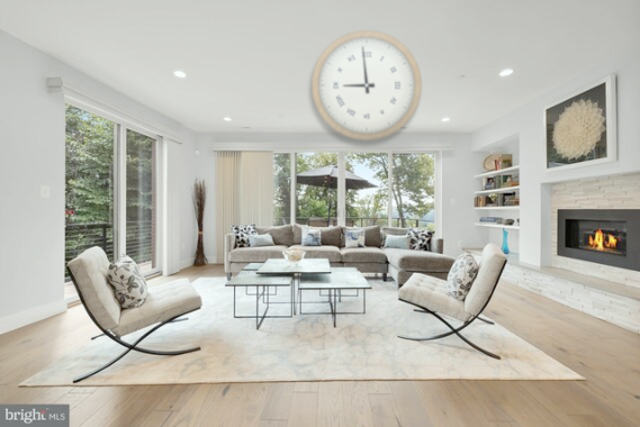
8.59
